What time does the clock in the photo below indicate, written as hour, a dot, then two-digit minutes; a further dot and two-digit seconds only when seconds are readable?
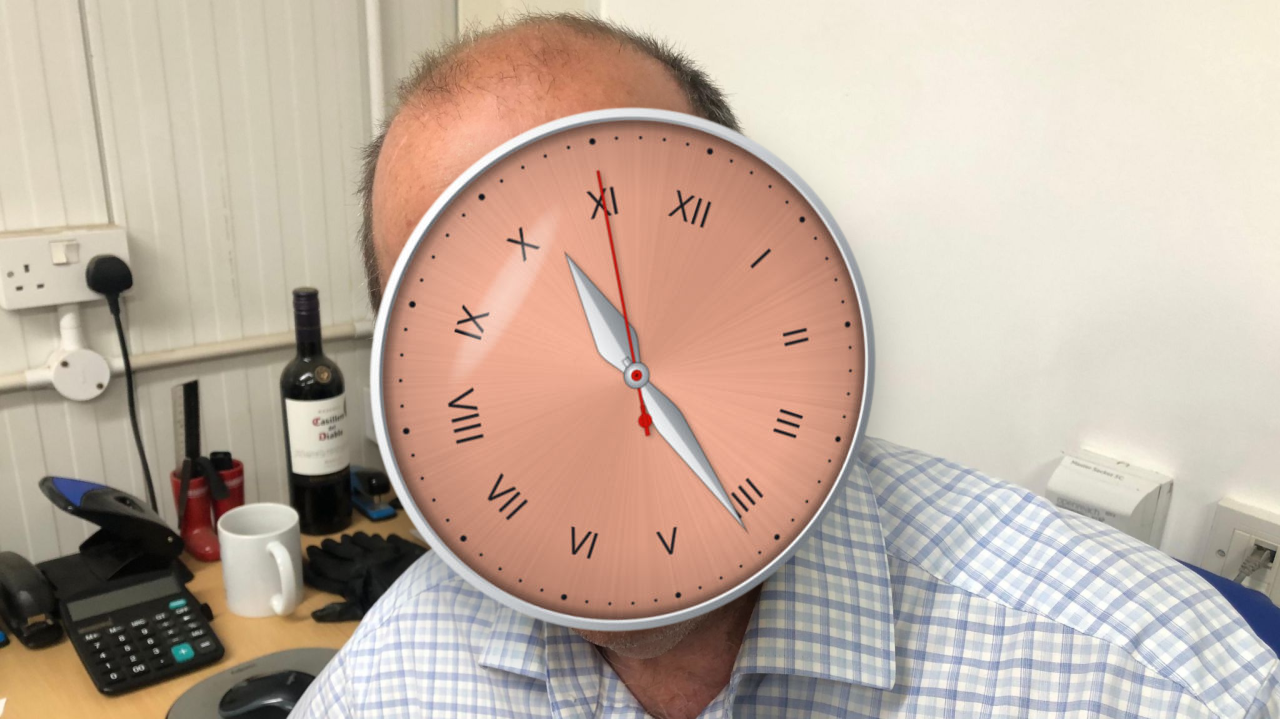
10.20.55
